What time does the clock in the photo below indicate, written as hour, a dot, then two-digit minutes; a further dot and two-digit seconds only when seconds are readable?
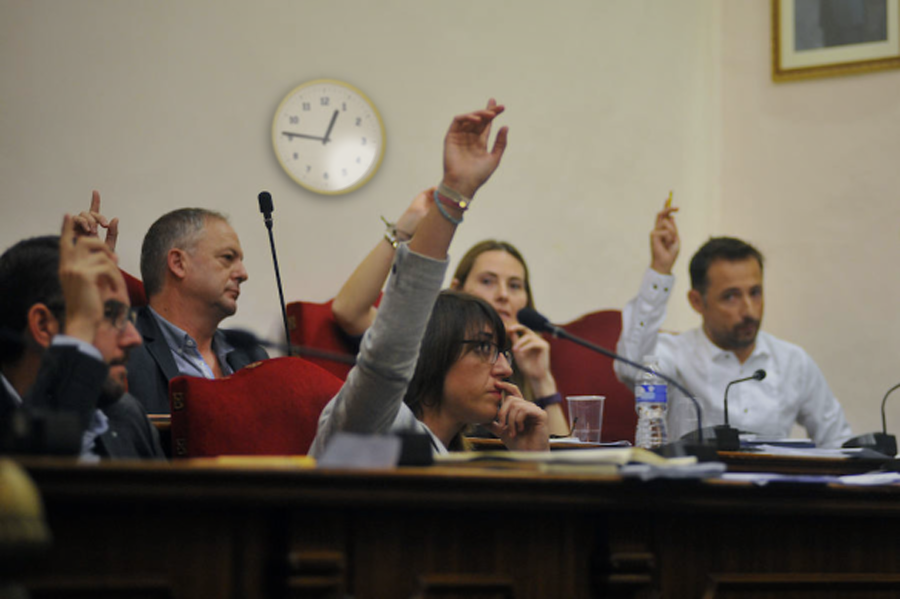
12.46
